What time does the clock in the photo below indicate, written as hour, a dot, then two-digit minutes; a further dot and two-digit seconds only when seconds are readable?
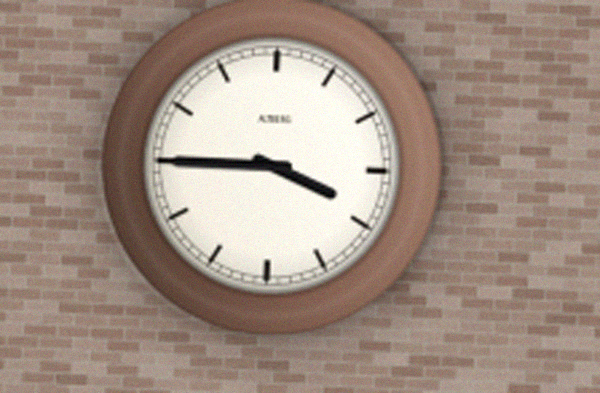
3.45
